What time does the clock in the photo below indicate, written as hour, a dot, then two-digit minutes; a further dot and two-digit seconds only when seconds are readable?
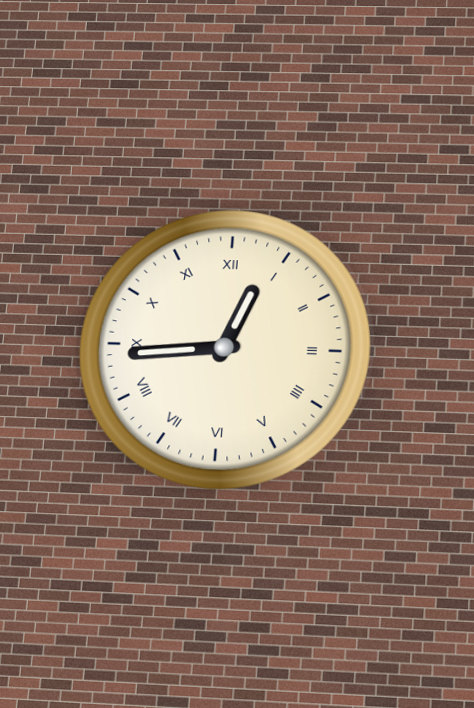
12.44
